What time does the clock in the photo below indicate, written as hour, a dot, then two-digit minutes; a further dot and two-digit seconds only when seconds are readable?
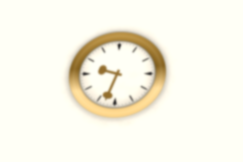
9.33
